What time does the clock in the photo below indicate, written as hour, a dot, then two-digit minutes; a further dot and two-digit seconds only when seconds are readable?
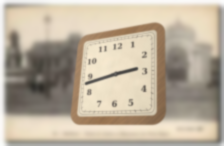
2.43
